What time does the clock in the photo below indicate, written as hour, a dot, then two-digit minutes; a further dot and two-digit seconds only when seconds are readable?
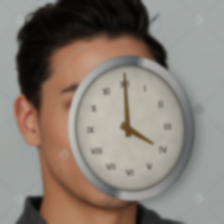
4.00
